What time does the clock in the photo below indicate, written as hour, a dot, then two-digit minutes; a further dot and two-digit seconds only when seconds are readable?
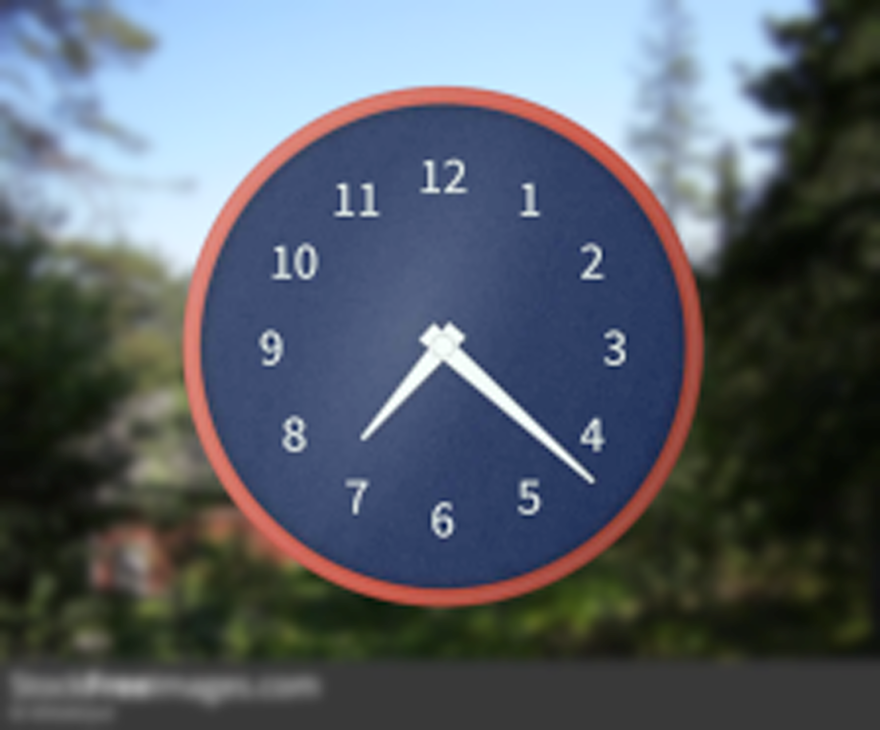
7.22
